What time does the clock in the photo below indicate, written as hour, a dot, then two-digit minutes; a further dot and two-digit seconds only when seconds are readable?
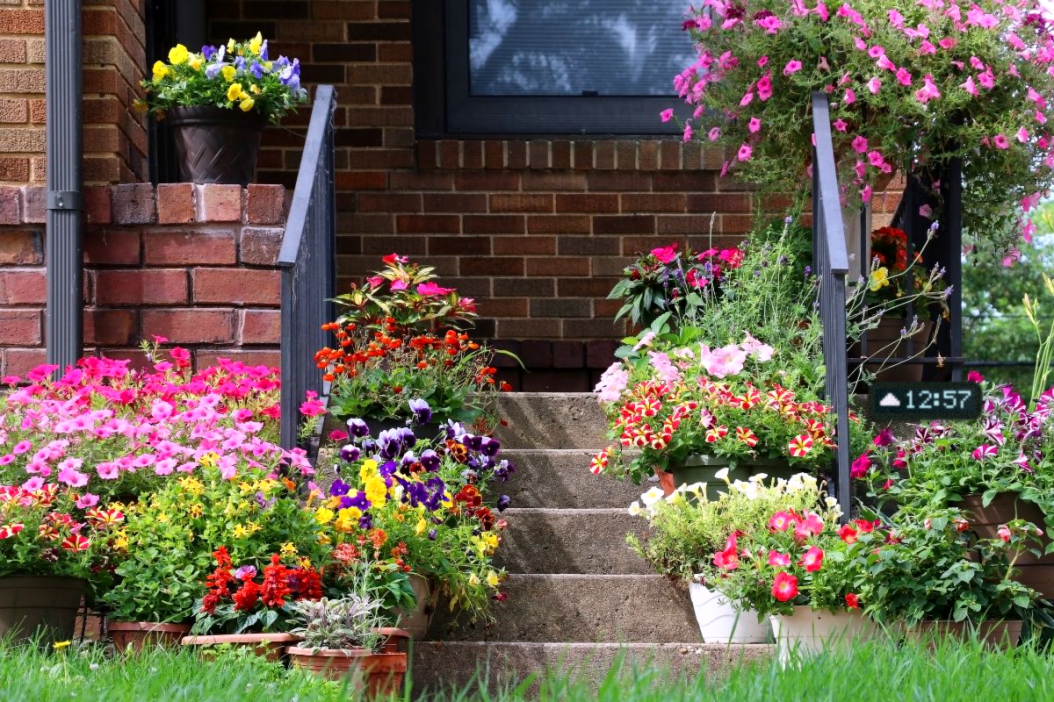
12.57
